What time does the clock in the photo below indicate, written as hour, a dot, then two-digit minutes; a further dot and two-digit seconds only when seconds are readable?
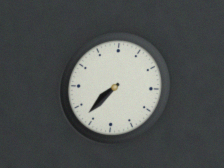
7.37
